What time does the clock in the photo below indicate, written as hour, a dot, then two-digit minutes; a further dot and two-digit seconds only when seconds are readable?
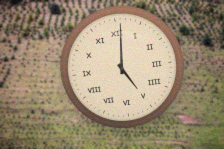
5.01
